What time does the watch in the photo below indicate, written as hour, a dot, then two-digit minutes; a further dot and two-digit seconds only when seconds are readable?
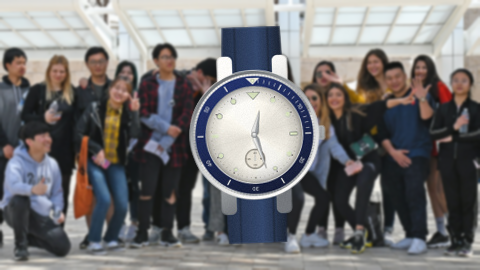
12.27
